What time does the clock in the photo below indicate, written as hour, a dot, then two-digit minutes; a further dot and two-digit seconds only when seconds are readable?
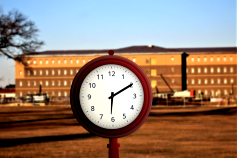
6.10
